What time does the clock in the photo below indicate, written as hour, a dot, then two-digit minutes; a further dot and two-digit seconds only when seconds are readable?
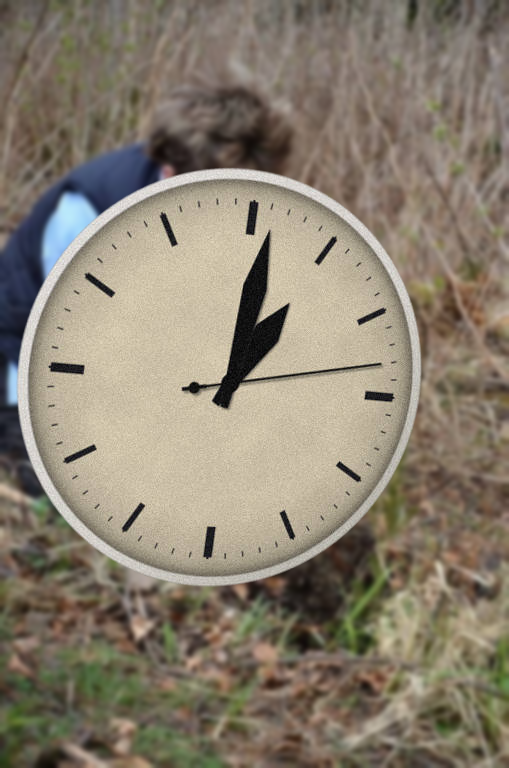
1.01.13
